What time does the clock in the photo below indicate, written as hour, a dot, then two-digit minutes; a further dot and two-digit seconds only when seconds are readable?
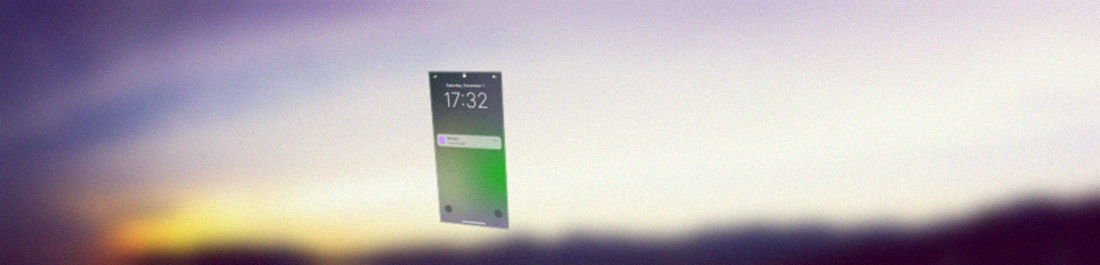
17.32
